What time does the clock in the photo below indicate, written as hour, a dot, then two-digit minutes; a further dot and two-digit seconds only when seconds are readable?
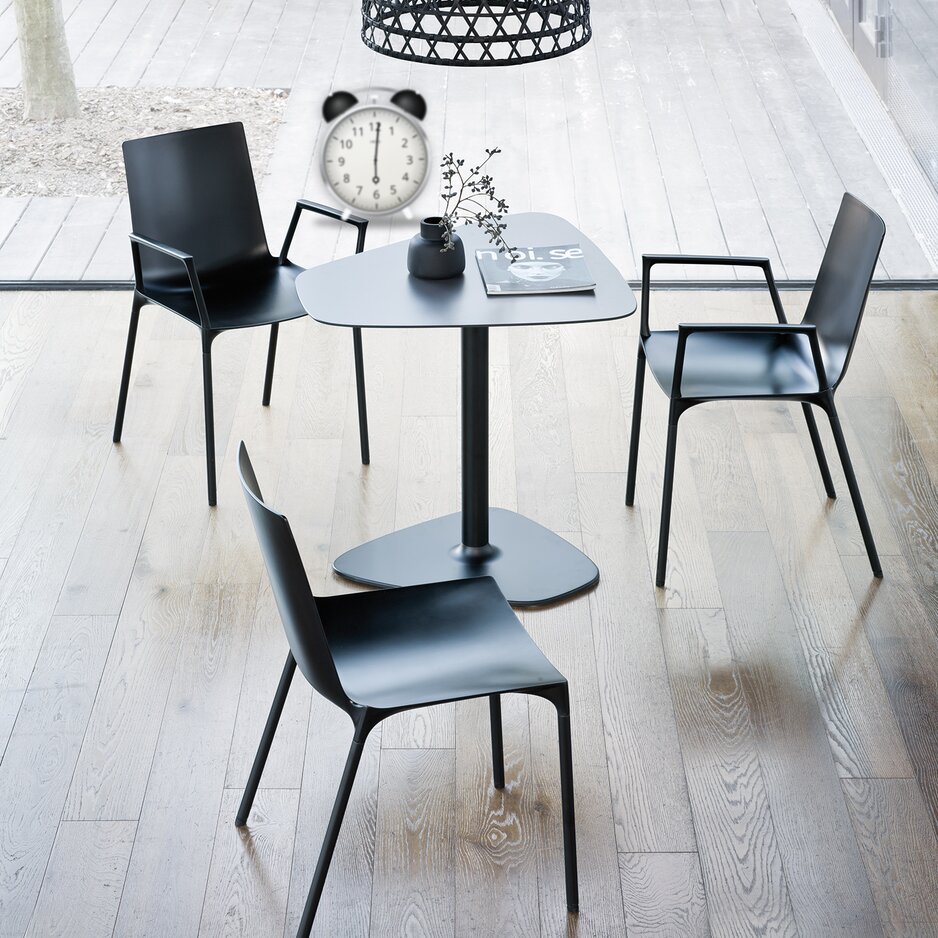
6.01
